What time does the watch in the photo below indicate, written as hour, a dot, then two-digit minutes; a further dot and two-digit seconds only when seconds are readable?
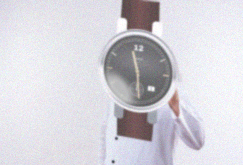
11.29
